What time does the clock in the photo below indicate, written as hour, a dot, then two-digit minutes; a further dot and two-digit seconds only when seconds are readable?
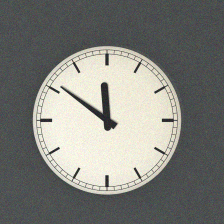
11.51
